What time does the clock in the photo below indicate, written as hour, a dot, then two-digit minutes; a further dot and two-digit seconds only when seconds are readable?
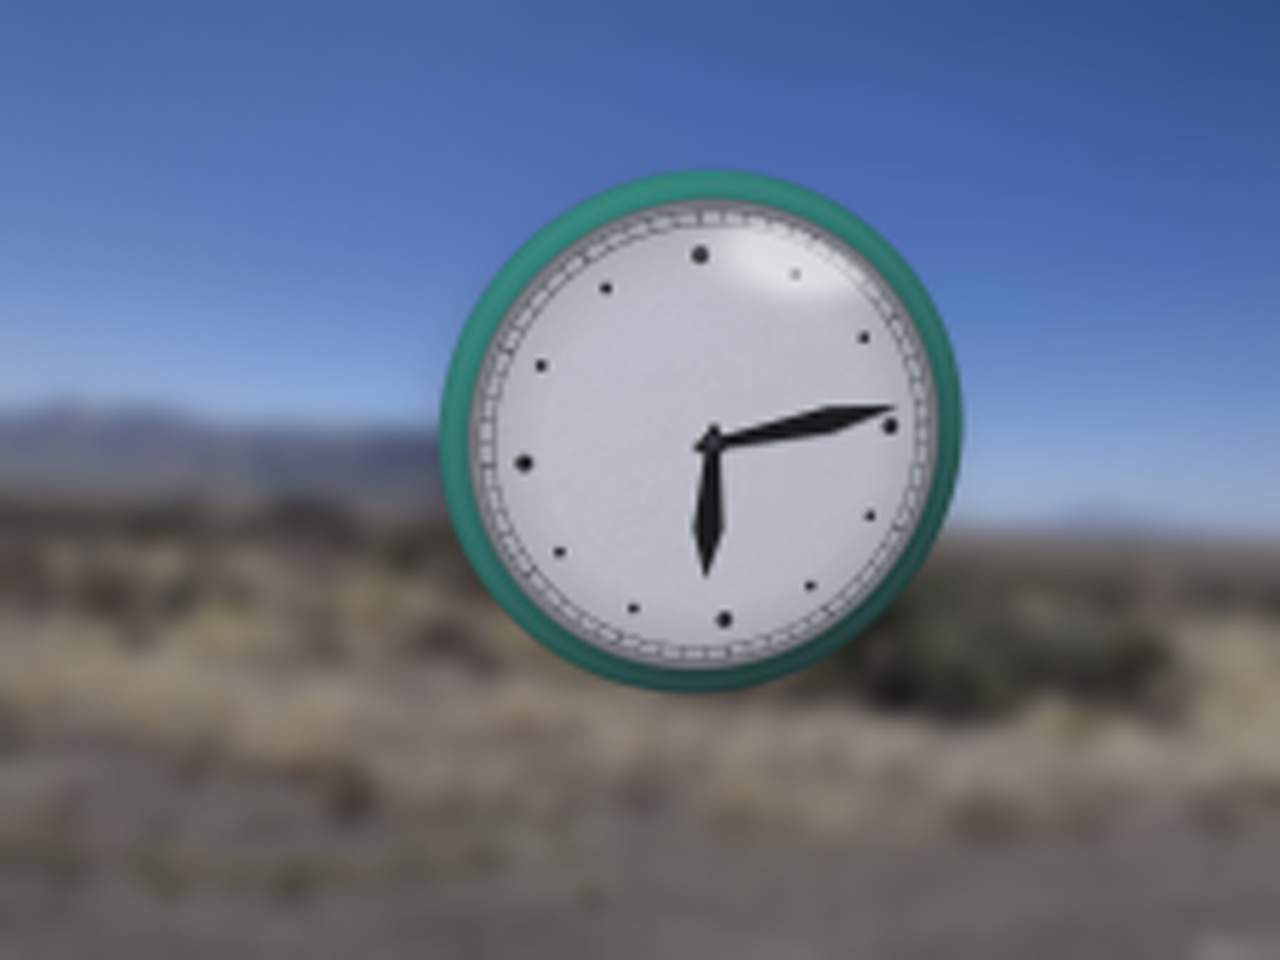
6.14
